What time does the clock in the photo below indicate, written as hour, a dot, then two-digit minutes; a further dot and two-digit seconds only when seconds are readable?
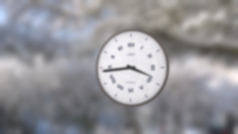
3.44
